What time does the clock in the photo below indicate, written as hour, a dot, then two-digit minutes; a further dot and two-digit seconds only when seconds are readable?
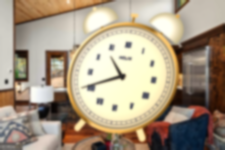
10.41
